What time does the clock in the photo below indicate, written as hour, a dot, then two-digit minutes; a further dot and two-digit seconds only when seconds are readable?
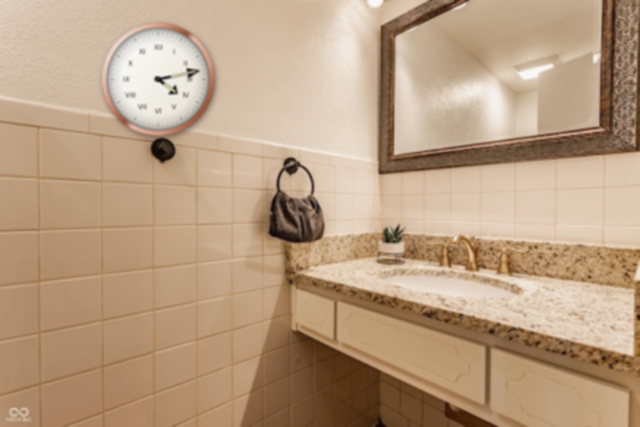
4.13
